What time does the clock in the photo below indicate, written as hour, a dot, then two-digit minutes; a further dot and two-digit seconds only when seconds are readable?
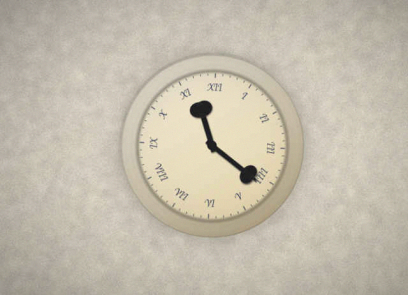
11.21
